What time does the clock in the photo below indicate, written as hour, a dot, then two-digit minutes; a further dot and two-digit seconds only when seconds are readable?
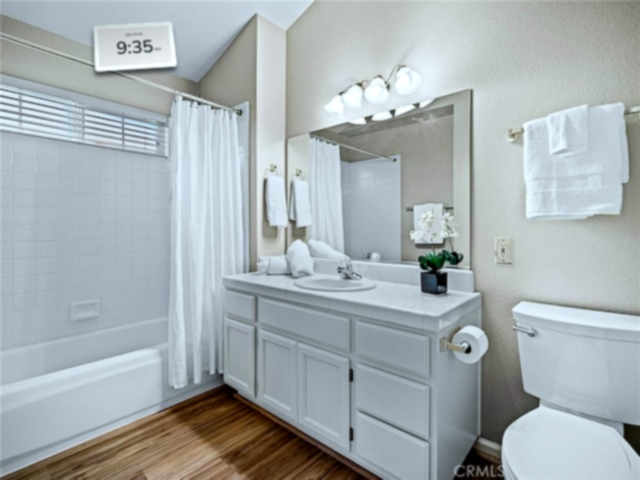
9.35
